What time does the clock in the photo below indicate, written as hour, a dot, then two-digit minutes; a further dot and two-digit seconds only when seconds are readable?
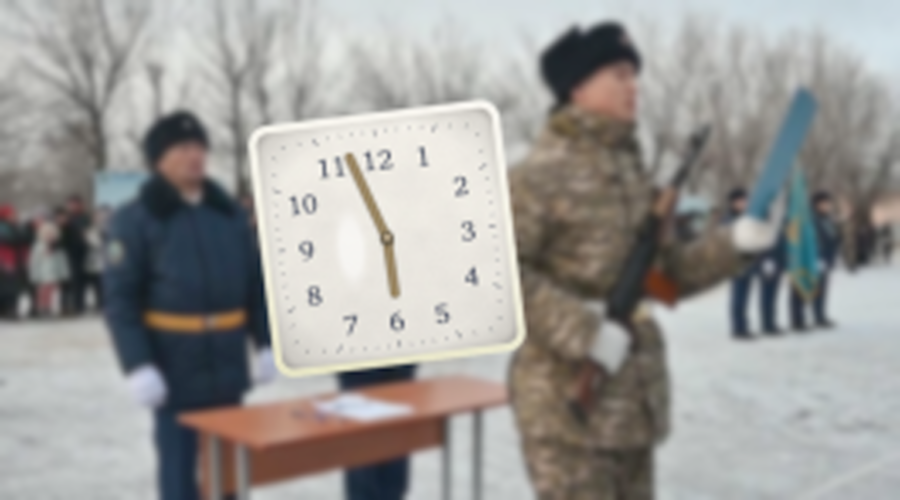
5.57
